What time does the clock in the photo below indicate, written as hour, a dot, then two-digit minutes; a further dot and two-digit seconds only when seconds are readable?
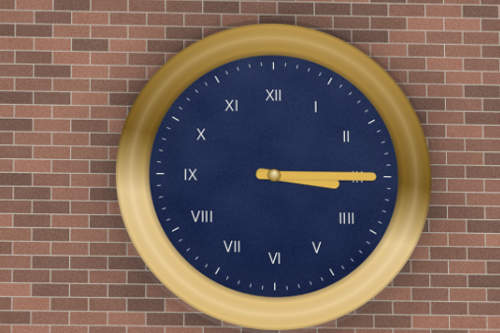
3.15
